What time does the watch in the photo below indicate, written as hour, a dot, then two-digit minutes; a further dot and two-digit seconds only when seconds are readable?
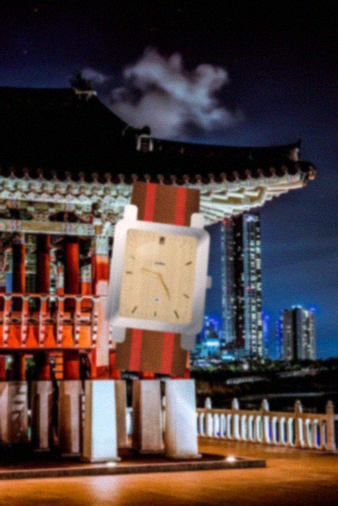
9.25
